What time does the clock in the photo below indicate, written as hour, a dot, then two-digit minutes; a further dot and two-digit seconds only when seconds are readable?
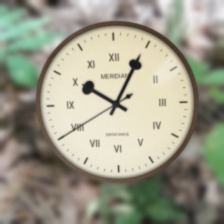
10.04.40
